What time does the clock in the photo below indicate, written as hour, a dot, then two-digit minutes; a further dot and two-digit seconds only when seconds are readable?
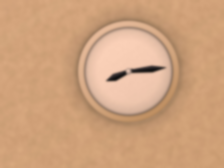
8.14
